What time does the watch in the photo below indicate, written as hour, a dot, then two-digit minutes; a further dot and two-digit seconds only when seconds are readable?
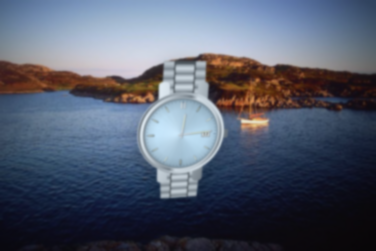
12.14
